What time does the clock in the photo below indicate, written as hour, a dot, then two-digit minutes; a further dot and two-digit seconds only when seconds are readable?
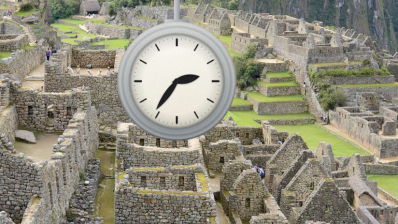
2.36
